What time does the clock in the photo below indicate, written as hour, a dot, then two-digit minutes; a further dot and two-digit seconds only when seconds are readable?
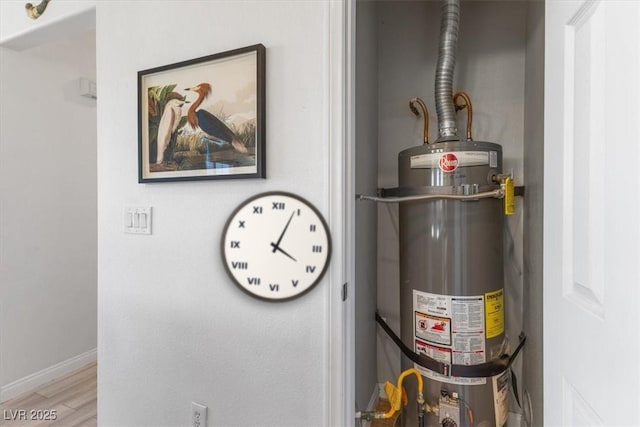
4.04
